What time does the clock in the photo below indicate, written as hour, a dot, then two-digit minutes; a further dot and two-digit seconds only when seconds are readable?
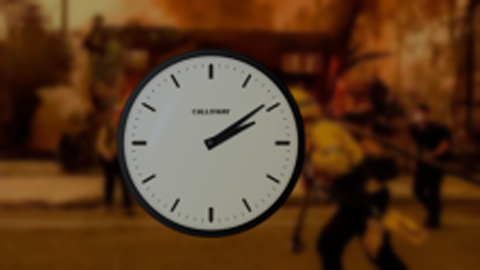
2.09
